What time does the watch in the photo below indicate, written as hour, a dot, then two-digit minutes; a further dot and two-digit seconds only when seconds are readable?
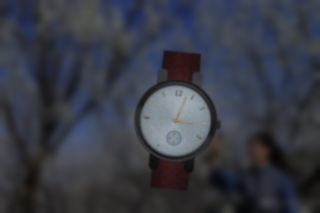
3.03
